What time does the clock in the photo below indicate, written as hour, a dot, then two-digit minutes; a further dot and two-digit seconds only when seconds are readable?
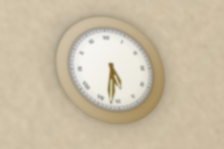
5.32
